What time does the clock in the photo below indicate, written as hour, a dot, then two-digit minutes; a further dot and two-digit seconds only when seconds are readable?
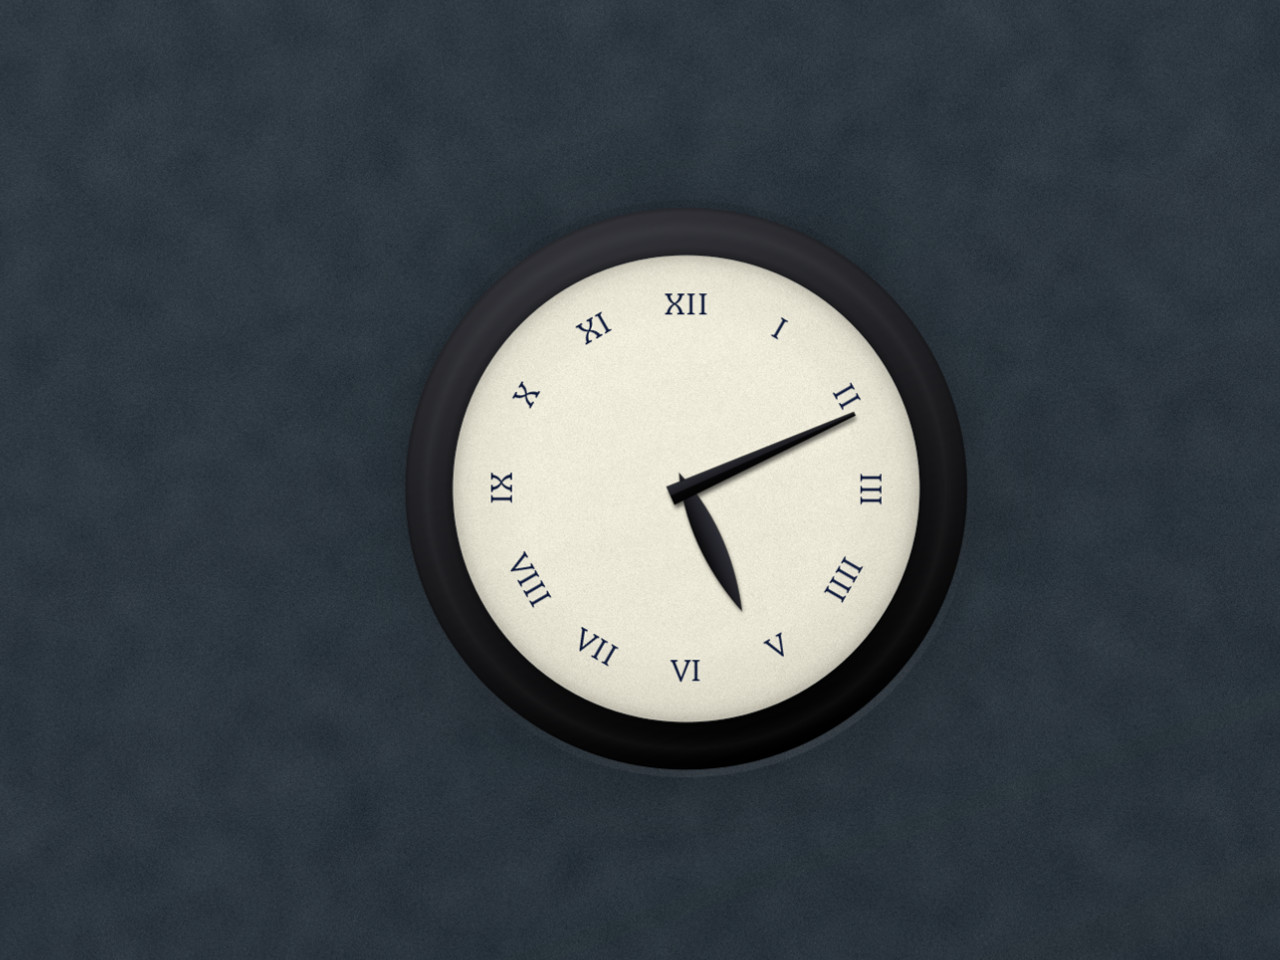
5.11
